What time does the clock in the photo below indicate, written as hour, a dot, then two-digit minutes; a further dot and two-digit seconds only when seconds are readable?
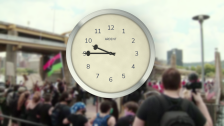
9.45
